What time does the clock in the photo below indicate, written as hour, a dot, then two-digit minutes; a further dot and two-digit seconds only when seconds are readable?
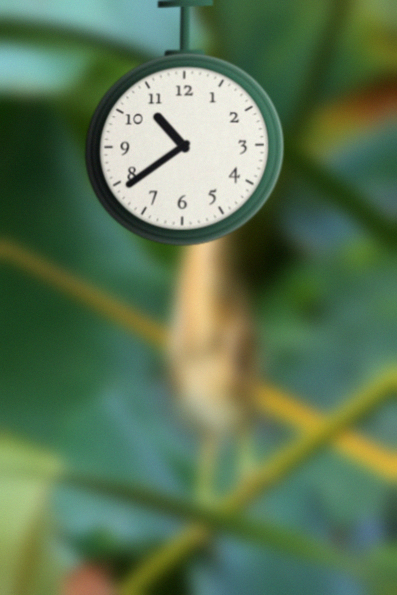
10.39
